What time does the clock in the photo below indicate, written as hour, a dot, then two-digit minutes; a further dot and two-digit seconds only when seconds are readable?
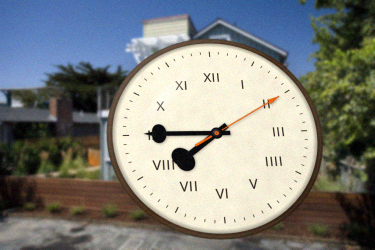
7.45.10
